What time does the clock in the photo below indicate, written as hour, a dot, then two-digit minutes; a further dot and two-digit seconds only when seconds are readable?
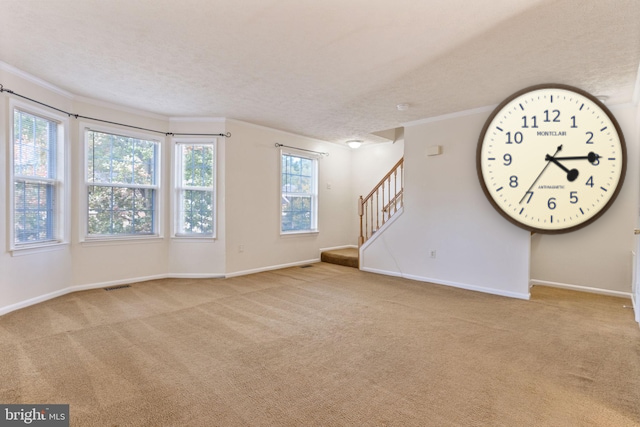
4.14.36
